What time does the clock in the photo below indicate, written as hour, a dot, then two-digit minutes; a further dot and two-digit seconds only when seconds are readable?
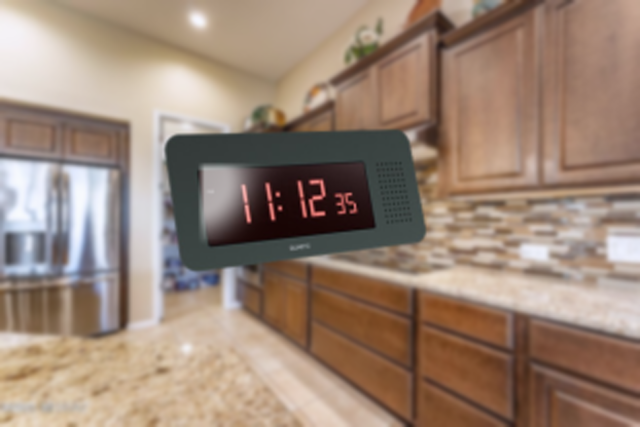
11.12.35
